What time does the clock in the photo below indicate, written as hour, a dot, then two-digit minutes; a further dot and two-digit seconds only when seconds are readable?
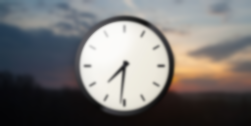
7.31
